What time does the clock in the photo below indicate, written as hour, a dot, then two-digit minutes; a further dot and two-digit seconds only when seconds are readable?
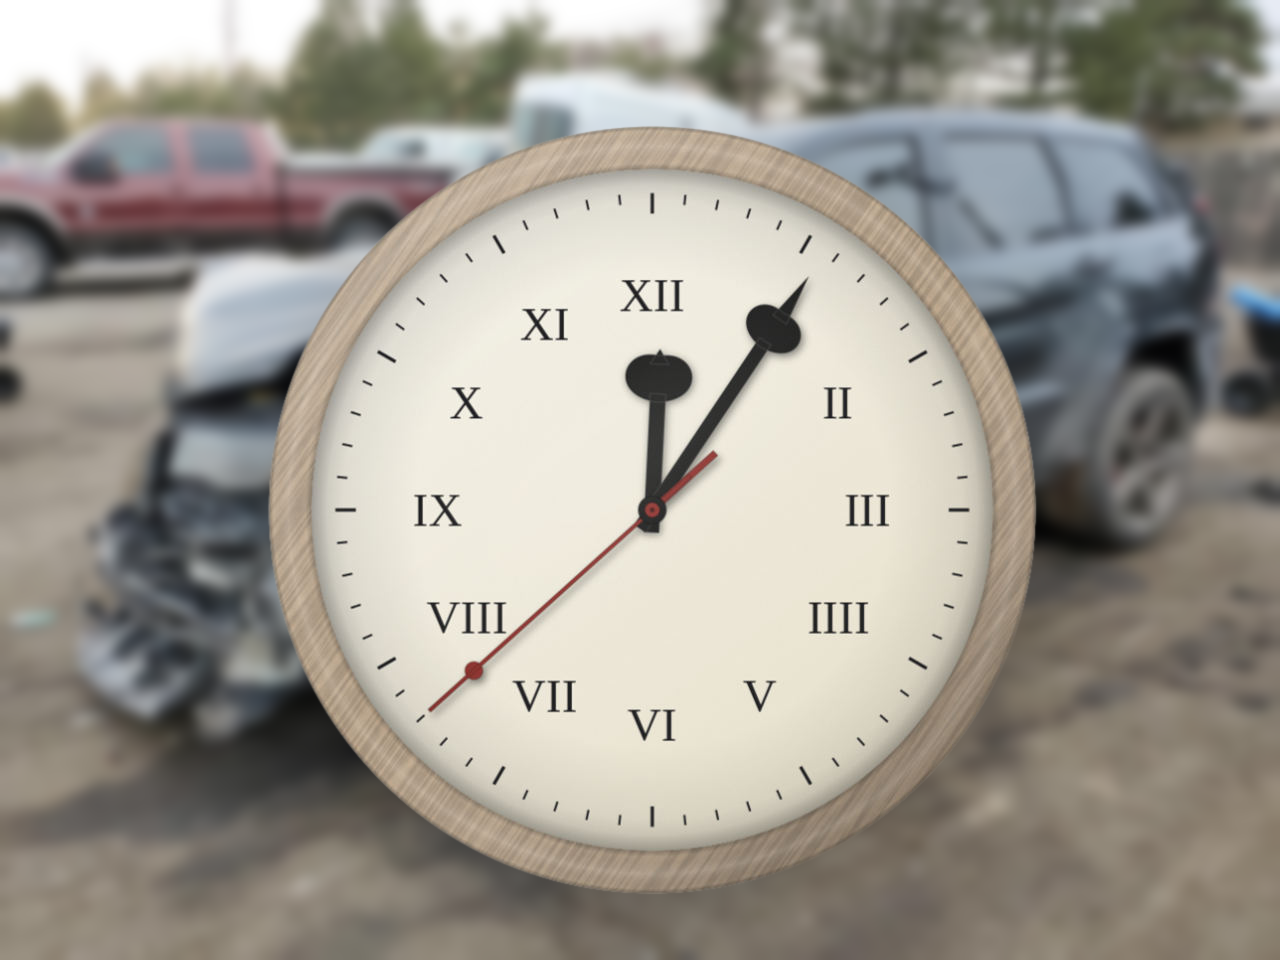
12.05.38
